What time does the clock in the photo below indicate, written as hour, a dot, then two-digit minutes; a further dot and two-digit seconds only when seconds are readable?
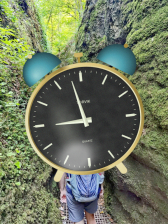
8.58
